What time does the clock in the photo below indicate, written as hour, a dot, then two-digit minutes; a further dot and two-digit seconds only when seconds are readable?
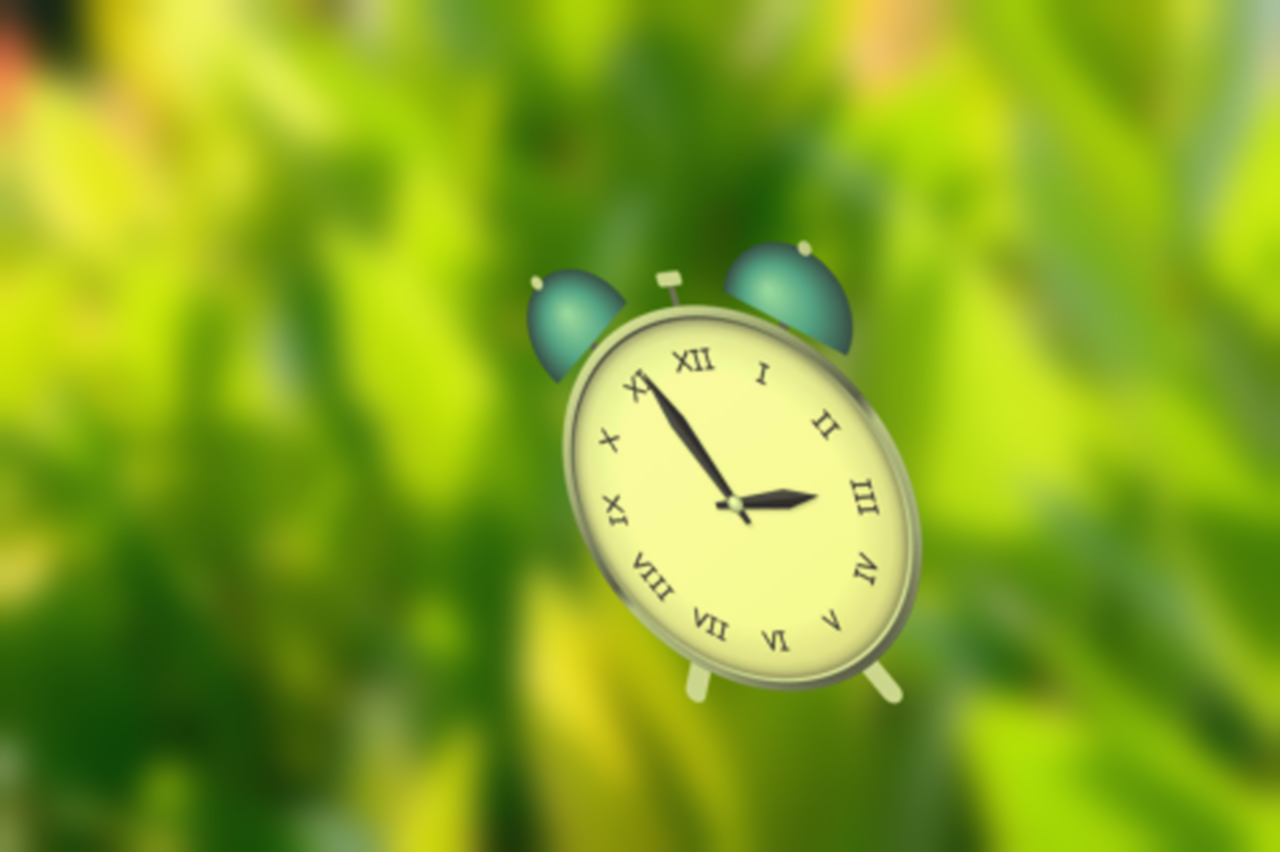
2.56
